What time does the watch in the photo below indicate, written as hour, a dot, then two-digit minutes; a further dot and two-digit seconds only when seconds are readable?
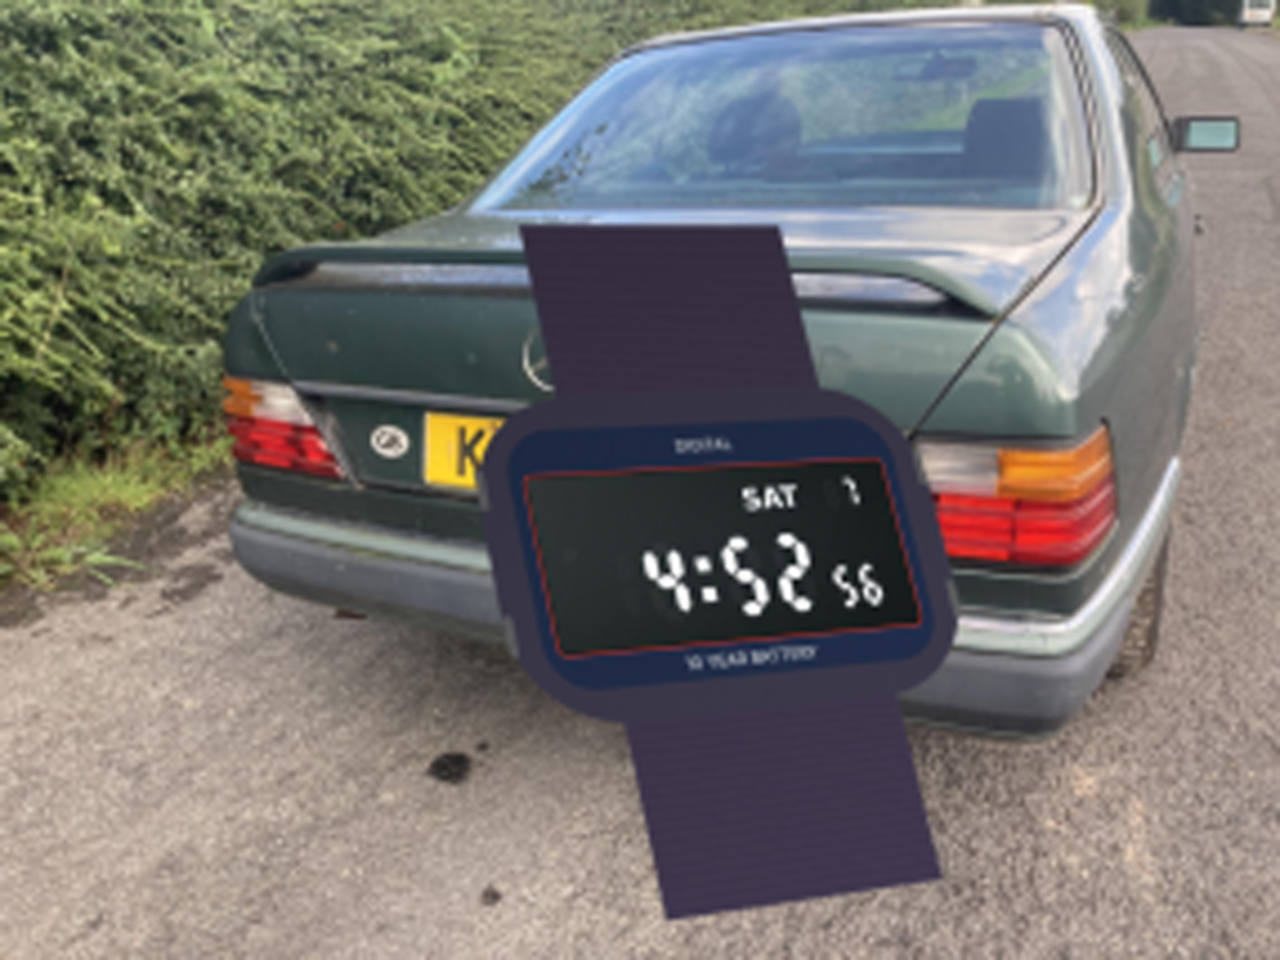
4.52.56
